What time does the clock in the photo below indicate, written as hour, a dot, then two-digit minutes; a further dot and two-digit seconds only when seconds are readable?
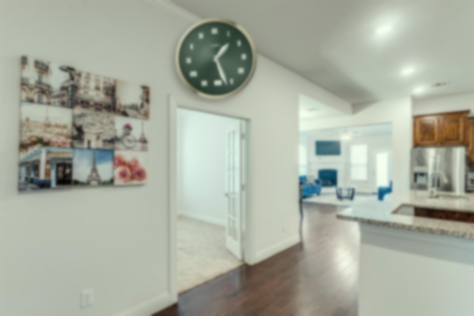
1.27
